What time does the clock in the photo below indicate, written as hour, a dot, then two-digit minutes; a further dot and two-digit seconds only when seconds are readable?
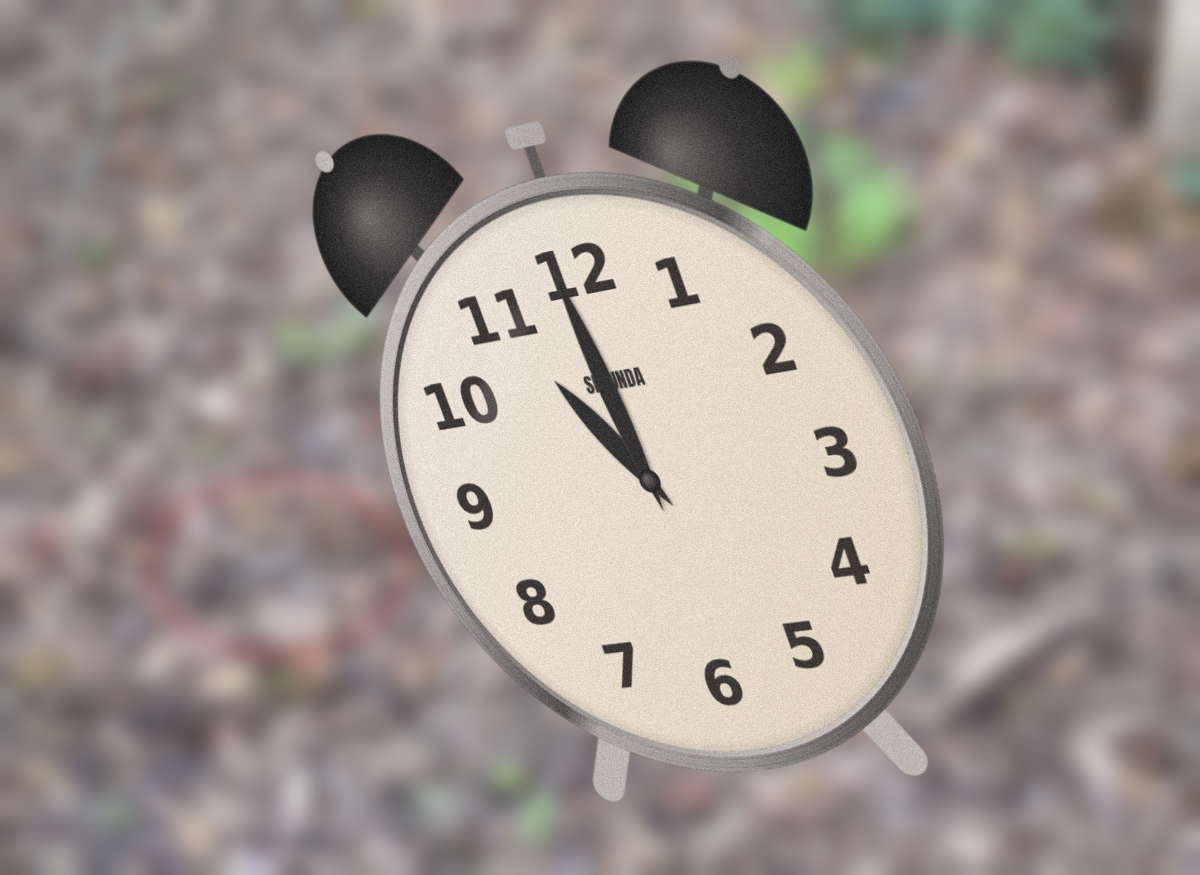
10.59
